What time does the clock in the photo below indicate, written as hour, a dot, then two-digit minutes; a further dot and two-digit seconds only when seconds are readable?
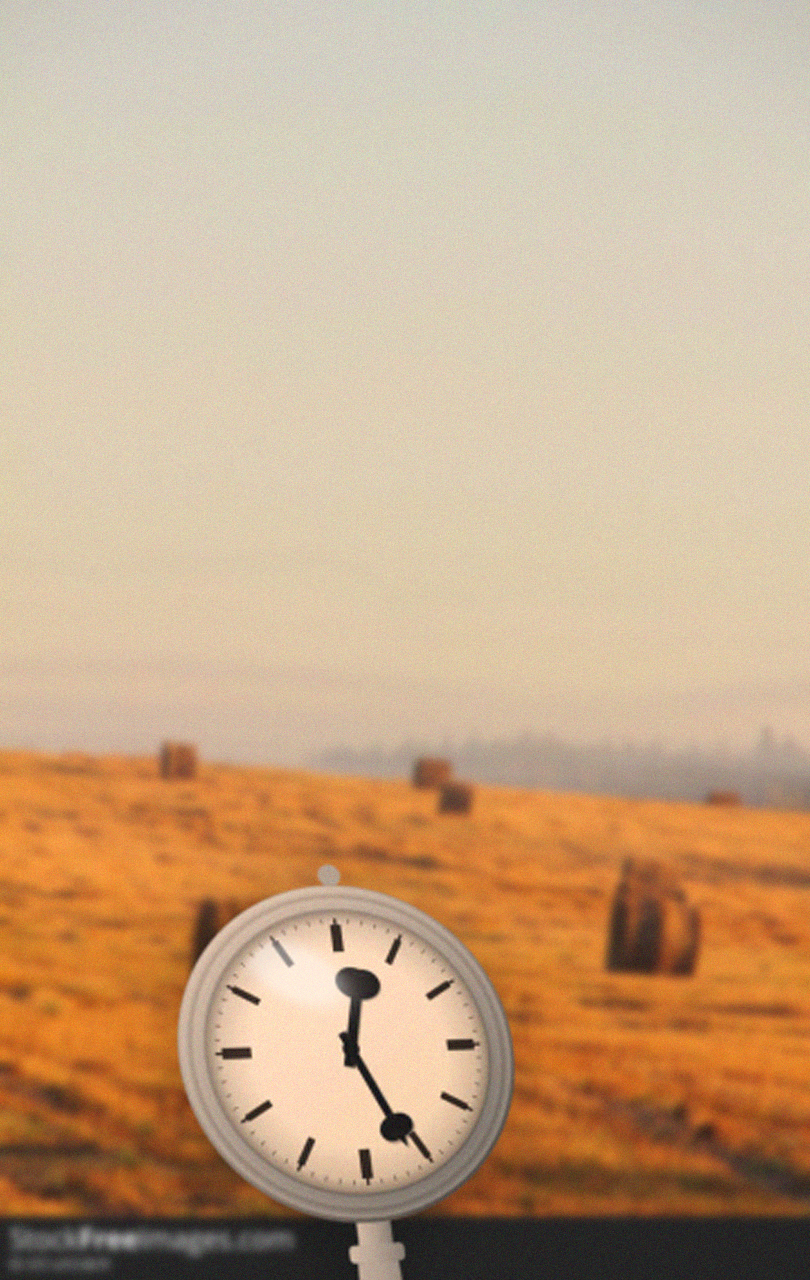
12.26
